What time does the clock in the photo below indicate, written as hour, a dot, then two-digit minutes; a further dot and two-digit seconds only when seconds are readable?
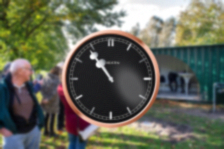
10.54
